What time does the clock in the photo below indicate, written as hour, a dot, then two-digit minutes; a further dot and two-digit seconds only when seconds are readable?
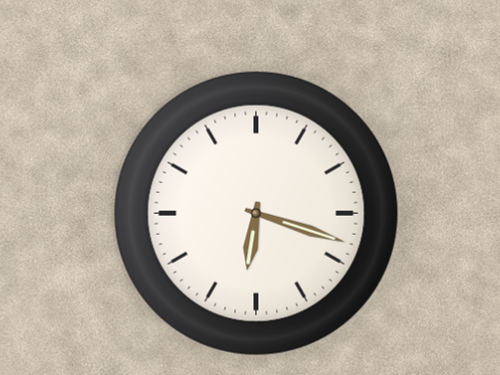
6.18
